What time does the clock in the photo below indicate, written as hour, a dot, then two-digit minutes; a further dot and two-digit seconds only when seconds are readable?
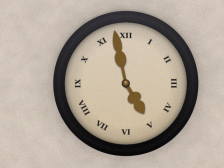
4.58
